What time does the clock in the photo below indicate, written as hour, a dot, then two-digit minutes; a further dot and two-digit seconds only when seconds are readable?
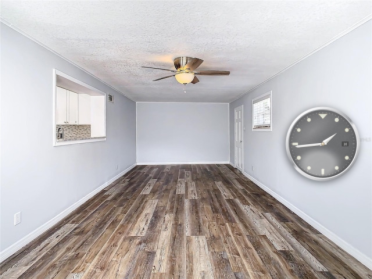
1.44
